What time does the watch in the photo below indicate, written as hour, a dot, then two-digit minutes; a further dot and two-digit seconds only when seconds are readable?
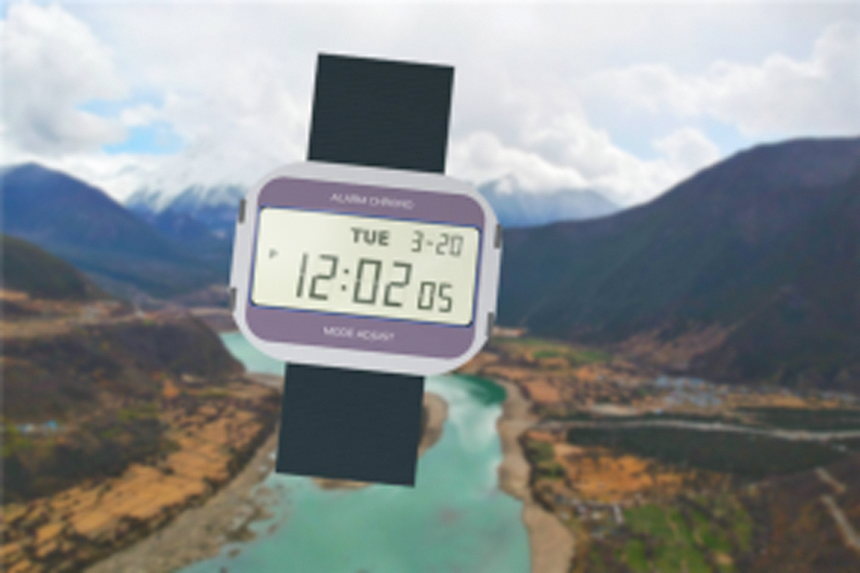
12.02.05
